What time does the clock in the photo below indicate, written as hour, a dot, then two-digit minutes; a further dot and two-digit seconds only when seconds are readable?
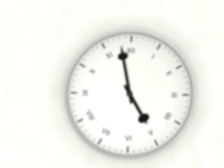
4.58
